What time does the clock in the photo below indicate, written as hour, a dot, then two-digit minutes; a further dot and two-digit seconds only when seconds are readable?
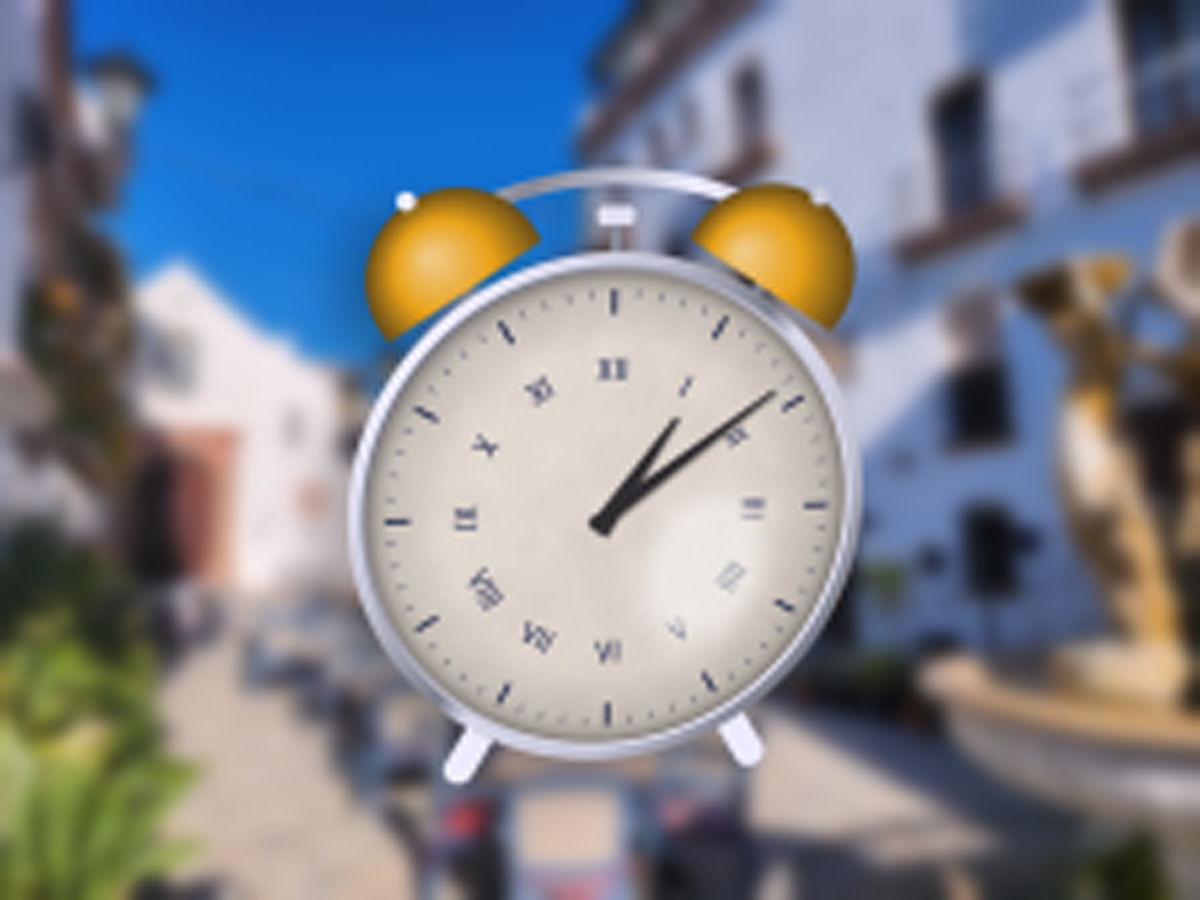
1.09
